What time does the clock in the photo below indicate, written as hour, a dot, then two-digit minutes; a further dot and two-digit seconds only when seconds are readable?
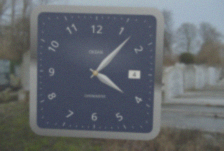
4.07
